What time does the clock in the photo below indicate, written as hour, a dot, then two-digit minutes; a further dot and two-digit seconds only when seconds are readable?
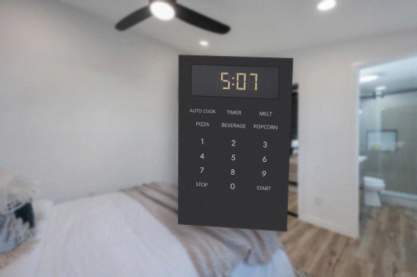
5.07
